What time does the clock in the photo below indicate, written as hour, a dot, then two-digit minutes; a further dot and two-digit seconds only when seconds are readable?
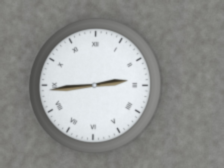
2.44
